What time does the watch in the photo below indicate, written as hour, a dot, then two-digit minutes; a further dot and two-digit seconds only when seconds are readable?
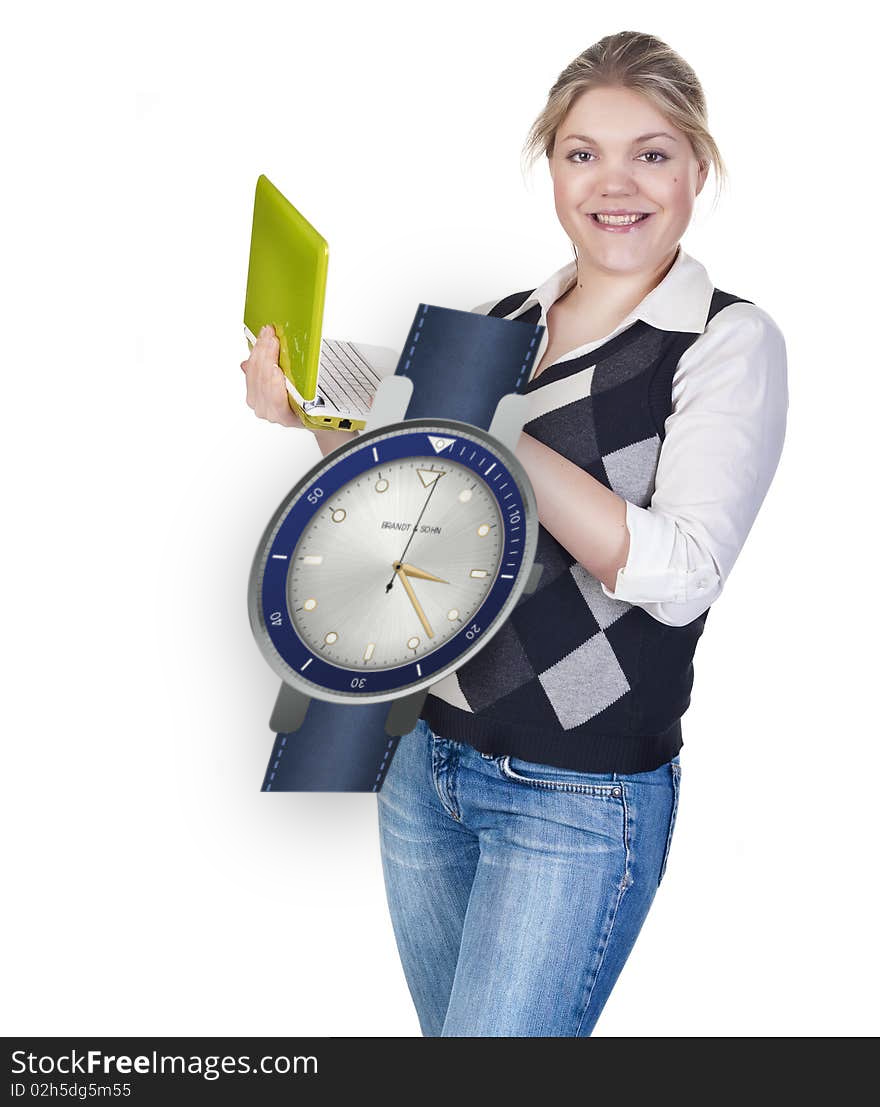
3.23.01
